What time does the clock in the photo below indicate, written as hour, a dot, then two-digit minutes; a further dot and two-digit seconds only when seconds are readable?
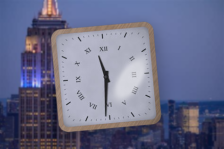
11.31
